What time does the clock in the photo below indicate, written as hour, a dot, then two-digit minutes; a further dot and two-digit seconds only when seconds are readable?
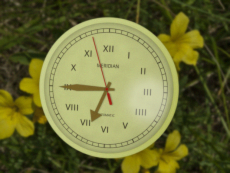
6.44.57
